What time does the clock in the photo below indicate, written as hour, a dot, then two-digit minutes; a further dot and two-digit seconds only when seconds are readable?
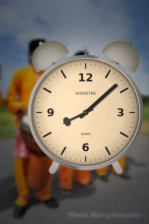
8.08
